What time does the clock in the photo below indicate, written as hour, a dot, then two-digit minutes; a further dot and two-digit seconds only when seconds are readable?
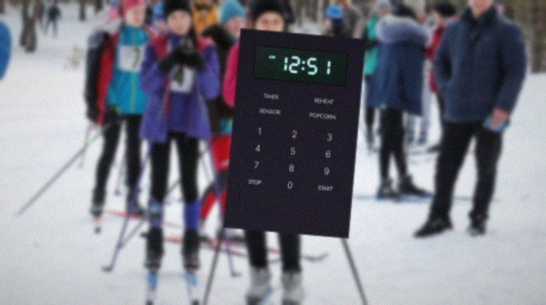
12.51
